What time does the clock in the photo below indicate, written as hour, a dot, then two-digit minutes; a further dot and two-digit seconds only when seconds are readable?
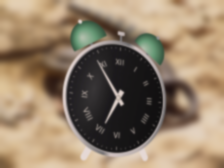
6.54
